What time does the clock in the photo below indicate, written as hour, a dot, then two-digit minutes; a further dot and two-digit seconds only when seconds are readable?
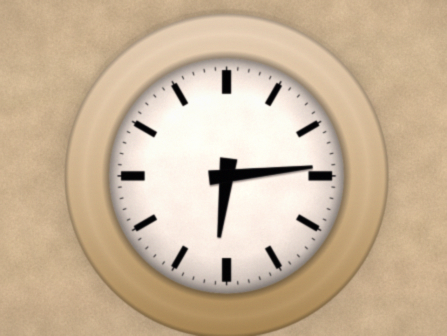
6.14
